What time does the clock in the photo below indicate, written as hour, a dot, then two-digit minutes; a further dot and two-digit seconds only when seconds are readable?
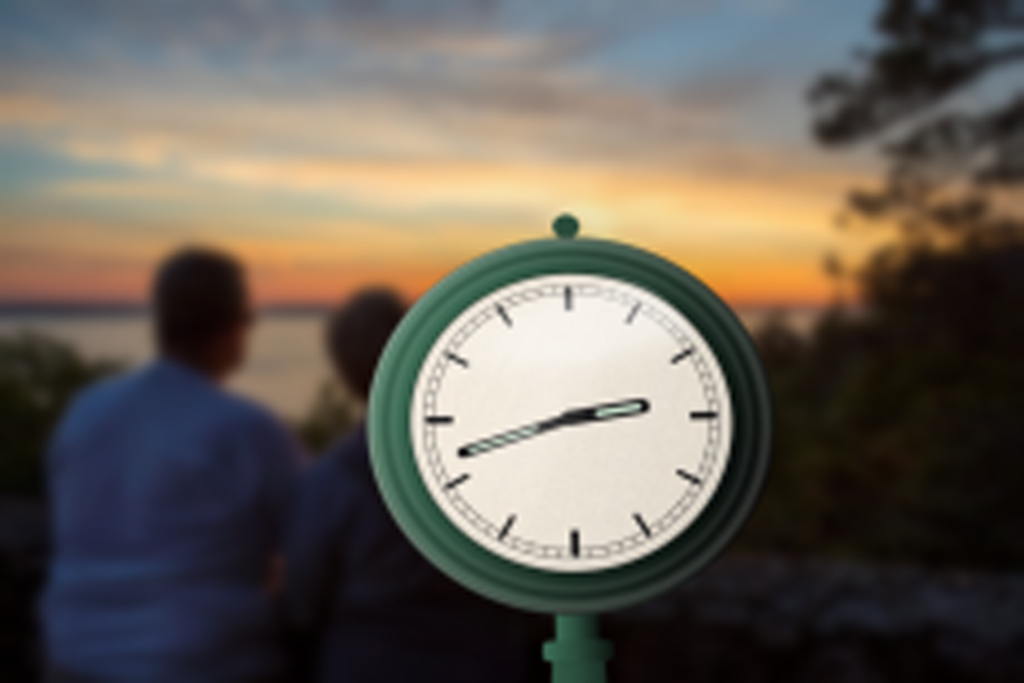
2.42
